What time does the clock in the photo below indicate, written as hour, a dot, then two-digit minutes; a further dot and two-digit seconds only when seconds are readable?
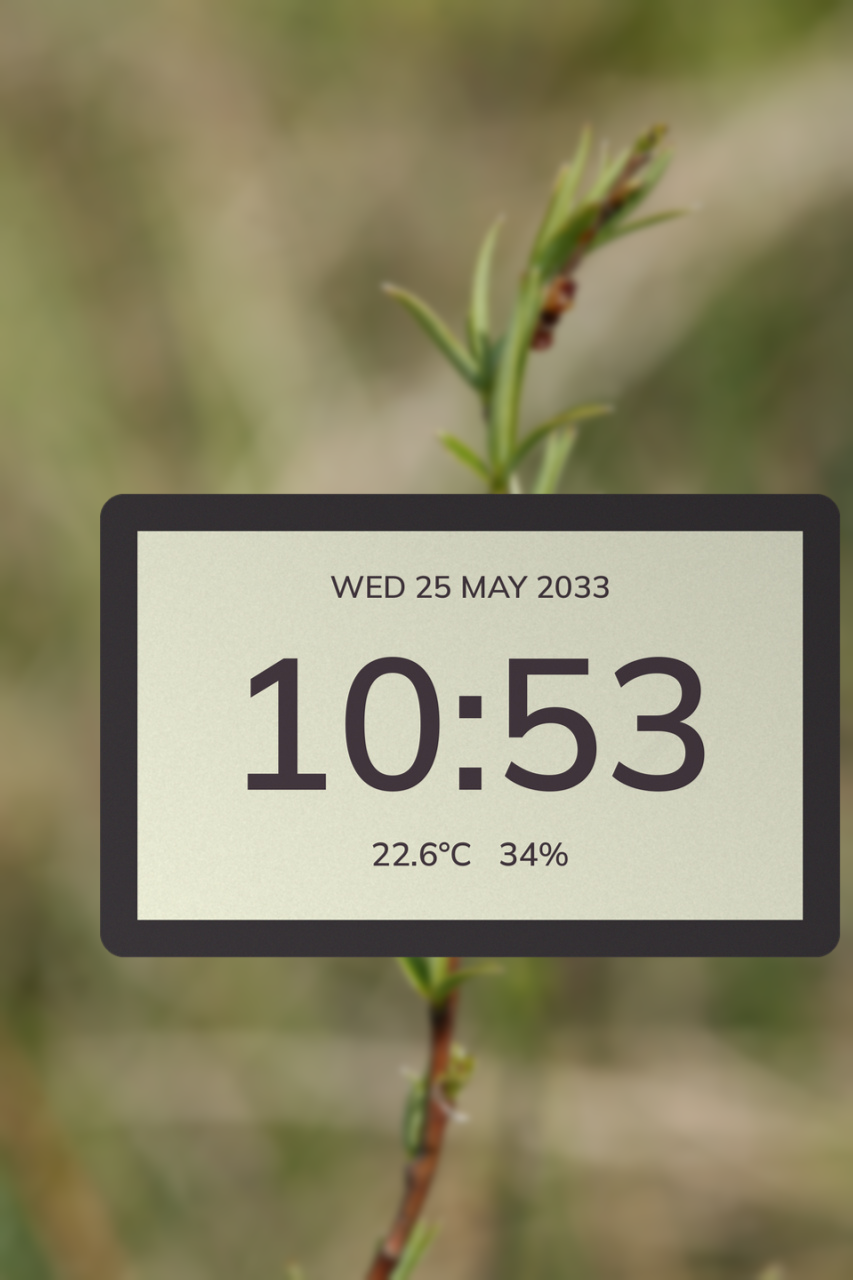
10.53
